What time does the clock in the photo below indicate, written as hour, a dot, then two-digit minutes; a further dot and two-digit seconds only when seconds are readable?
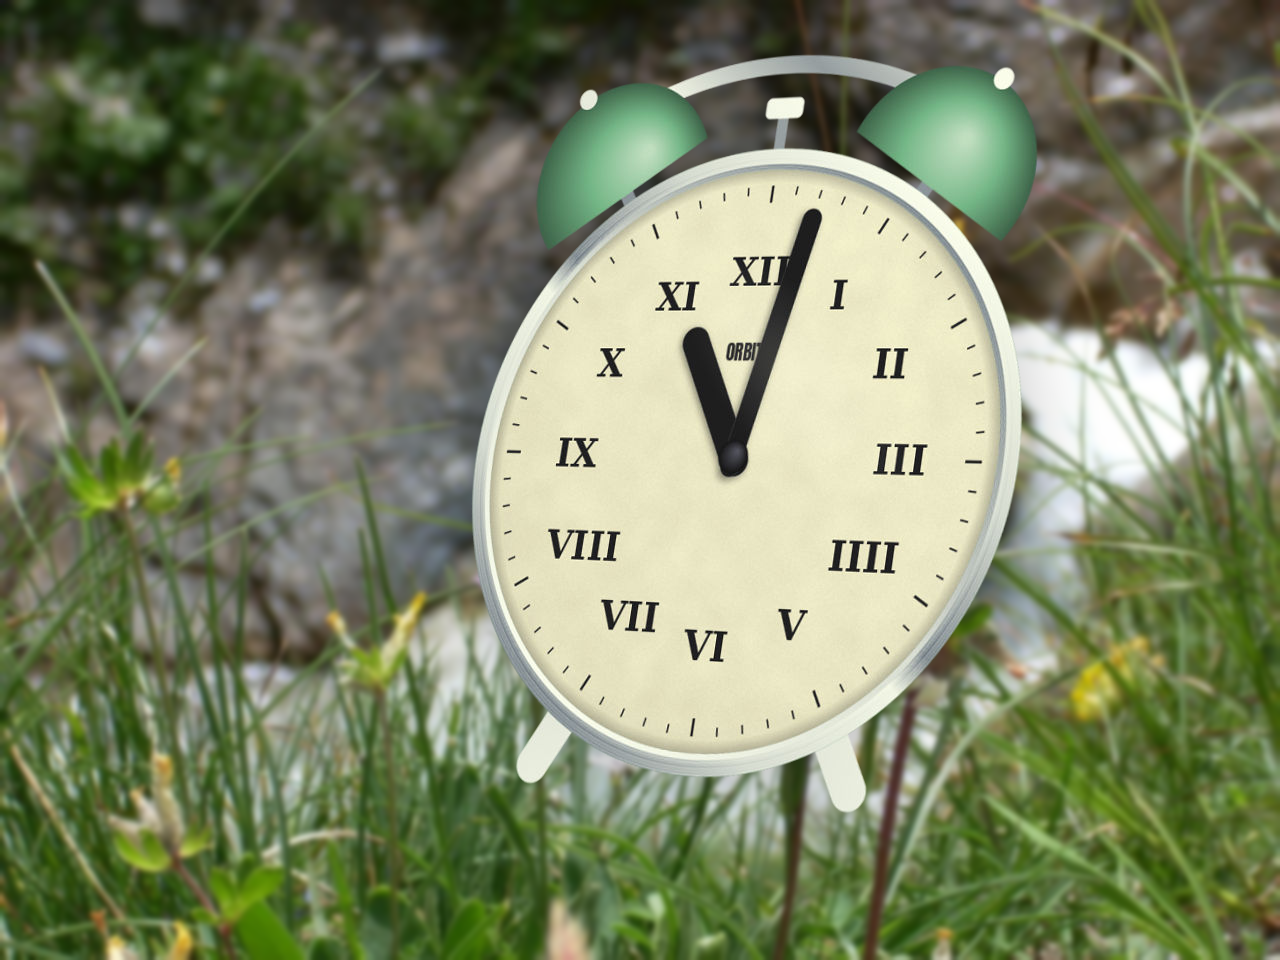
11.02
